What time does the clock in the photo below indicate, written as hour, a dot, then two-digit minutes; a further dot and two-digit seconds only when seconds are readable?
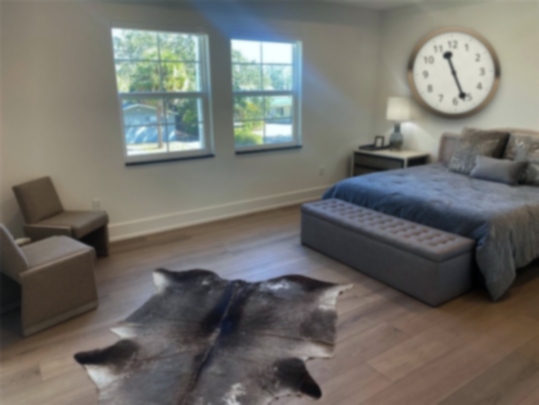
11.27
